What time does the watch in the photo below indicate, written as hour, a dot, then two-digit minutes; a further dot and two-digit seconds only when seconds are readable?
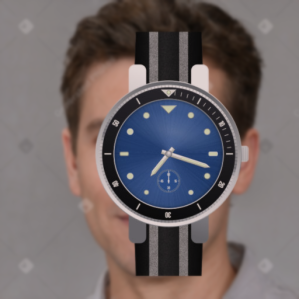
7.18
